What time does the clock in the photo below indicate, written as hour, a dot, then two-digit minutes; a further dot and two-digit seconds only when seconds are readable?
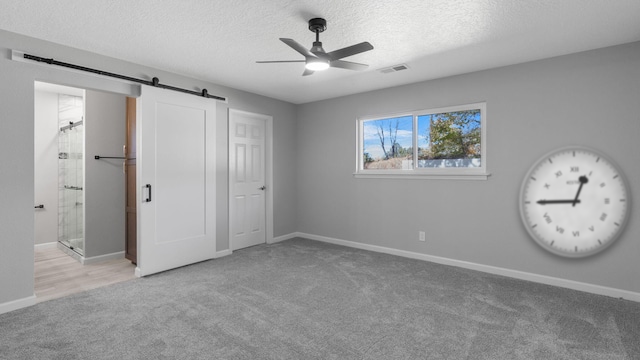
12.45
